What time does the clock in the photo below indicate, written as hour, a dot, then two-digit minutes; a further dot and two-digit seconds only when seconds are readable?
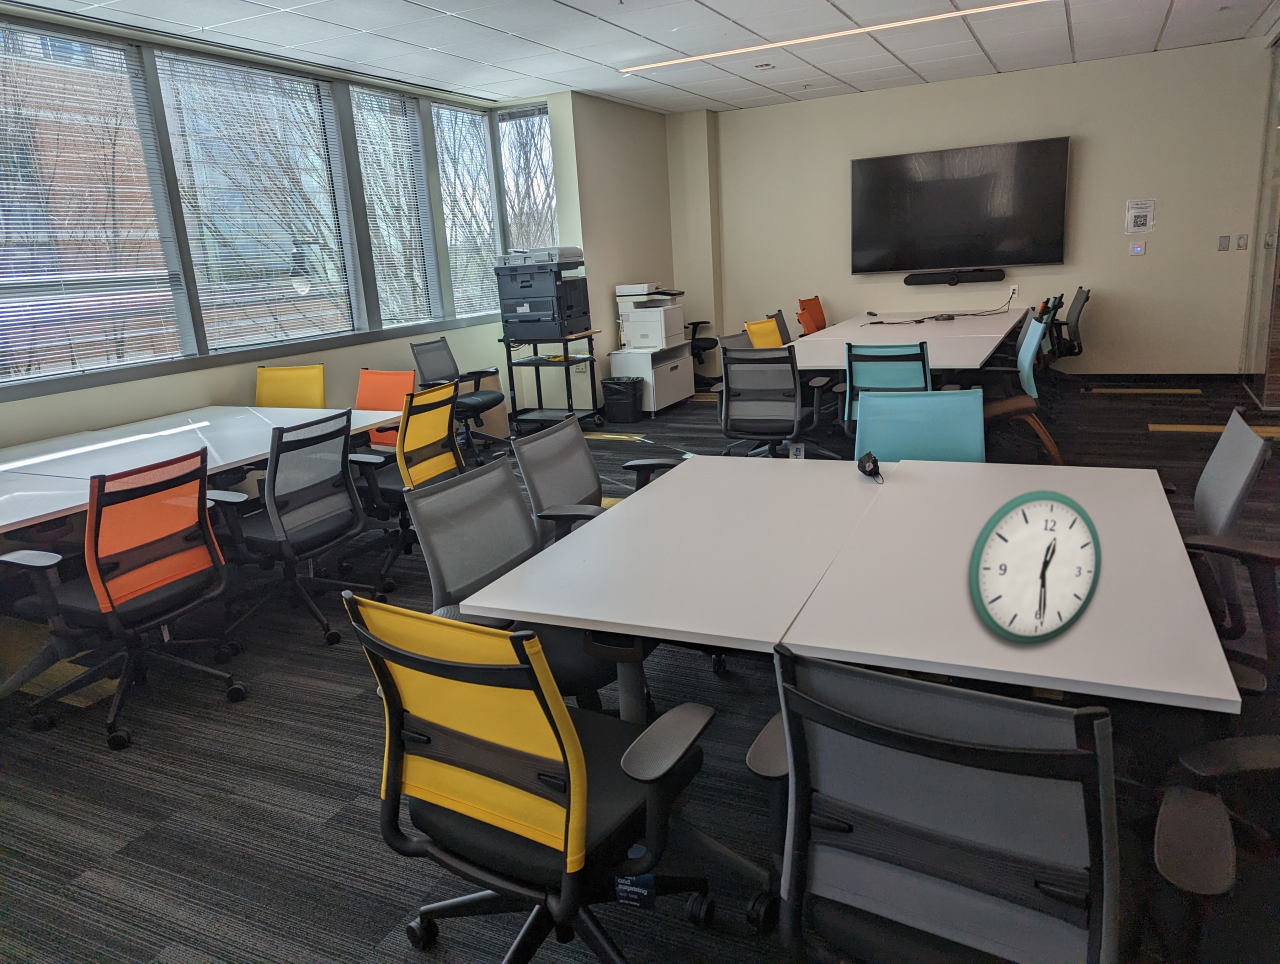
12.29
